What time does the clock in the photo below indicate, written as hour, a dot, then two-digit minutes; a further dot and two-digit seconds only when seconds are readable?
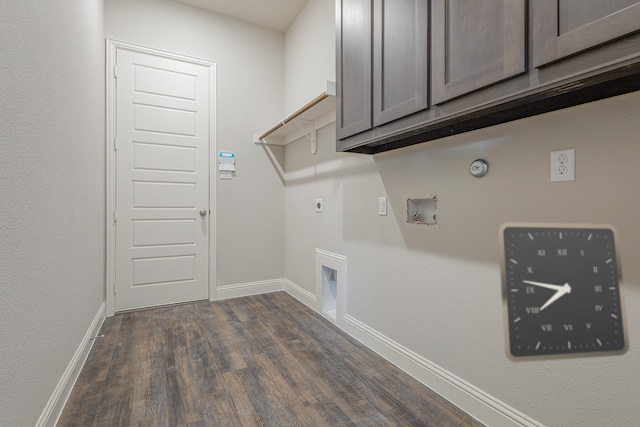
7.47
